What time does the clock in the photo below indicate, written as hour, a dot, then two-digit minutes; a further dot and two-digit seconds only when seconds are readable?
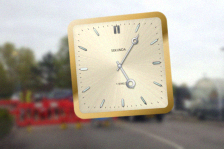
5.06
